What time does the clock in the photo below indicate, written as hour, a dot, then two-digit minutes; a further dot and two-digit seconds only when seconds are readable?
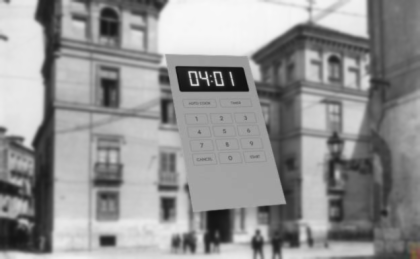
4.01
